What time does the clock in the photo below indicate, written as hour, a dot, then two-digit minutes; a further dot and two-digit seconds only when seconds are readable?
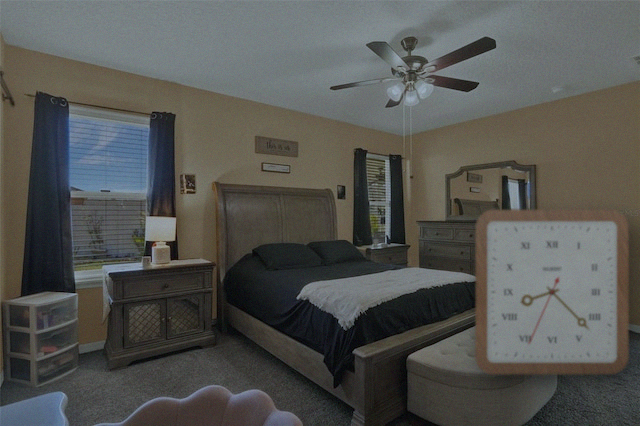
8.22.34
